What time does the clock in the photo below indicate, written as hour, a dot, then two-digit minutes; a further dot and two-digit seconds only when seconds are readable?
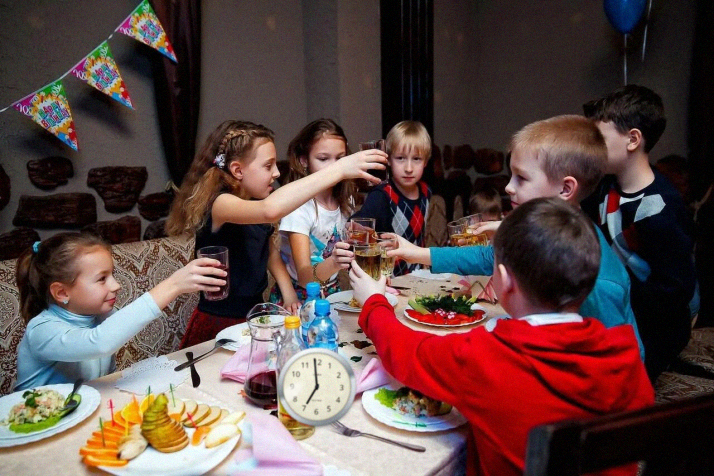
6.59
